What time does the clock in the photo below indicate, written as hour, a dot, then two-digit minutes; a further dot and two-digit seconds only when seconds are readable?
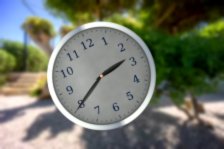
2.40
